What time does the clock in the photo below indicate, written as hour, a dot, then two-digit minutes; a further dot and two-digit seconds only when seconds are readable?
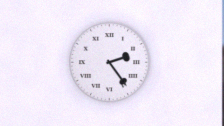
2.24
